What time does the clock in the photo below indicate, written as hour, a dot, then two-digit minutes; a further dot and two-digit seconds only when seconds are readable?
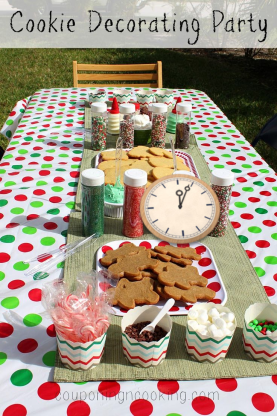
12.04
